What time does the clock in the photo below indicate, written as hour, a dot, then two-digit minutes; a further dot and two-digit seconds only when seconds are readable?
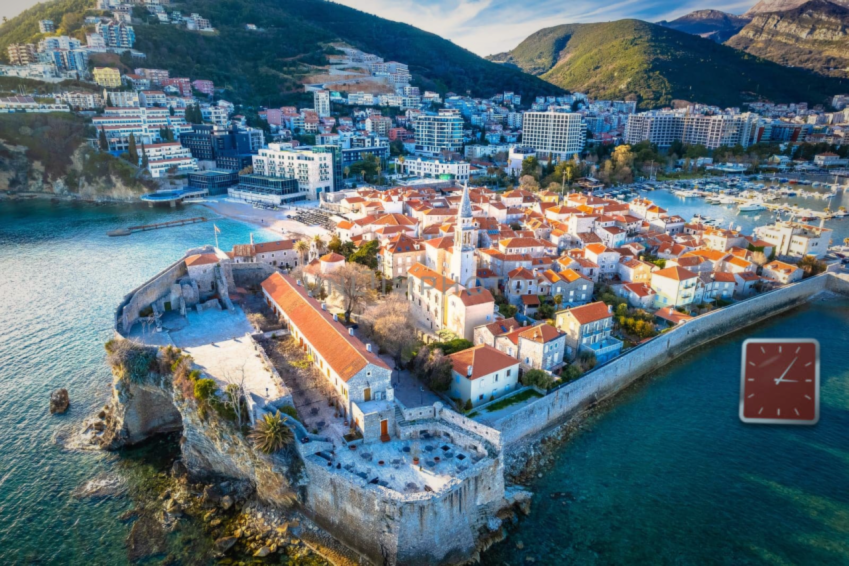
3.06
